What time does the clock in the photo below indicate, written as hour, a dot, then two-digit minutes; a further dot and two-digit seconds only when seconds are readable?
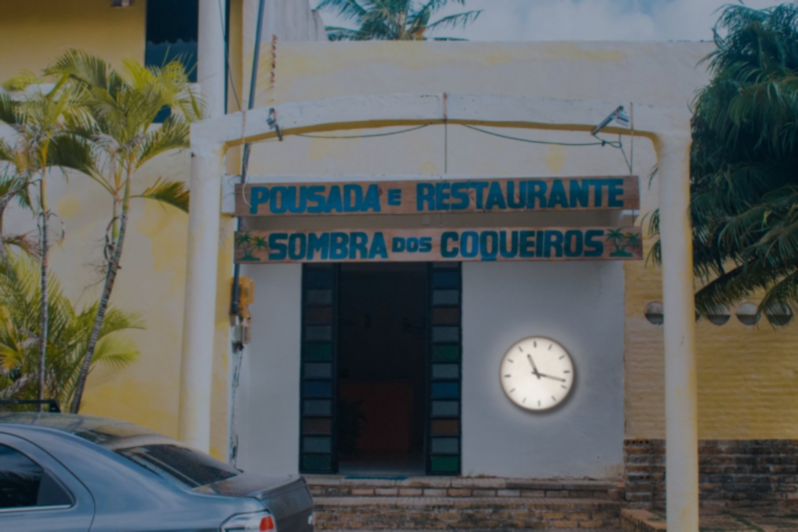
11.18
